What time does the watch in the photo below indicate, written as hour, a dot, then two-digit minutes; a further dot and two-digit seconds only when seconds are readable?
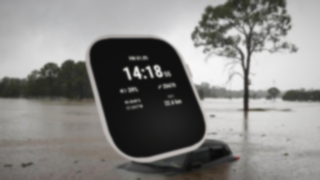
14.18
